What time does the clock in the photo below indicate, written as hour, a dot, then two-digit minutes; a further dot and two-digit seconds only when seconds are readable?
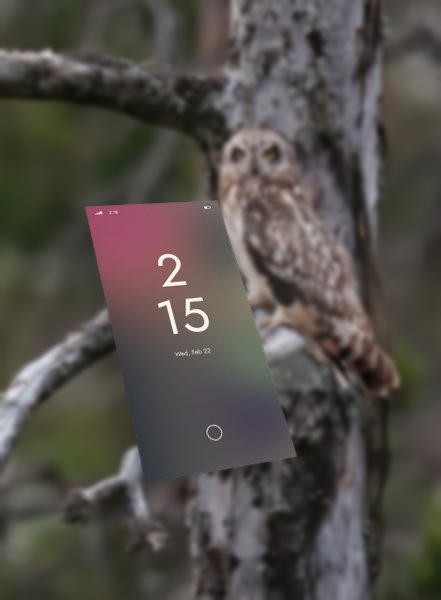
2.15
